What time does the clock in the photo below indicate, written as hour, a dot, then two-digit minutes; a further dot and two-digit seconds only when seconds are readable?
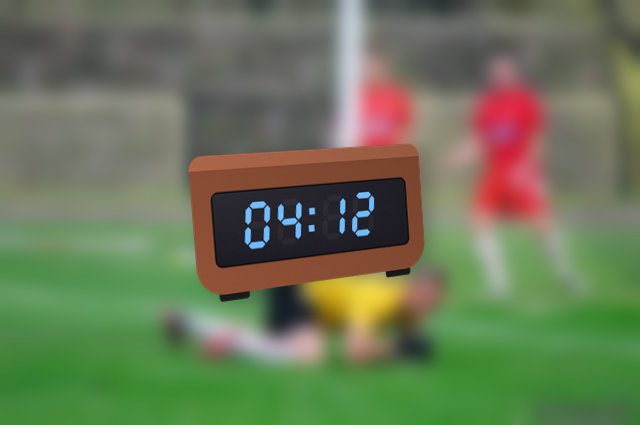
4.12
